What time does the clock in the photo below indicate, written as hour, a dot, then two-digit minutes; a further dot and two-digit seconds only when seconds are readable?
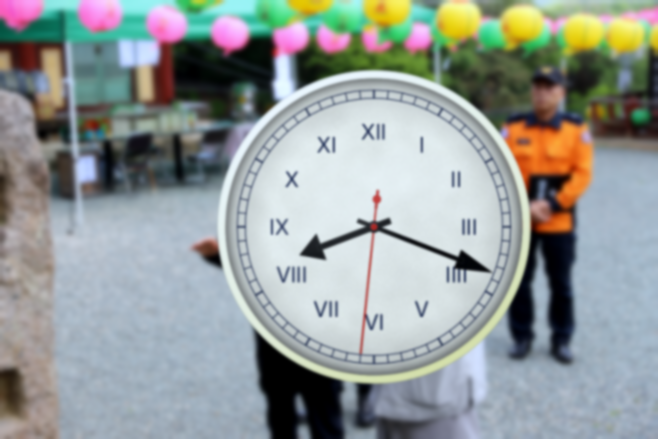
8.18.31
